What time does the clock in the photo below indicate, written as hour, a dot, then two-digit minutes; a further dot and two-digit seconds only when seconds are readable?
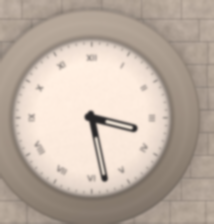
3.28
